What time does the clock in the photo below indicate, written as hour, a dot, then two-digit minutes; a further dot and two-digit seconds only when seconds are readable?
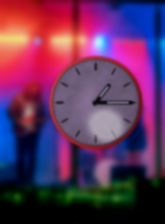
1.15
